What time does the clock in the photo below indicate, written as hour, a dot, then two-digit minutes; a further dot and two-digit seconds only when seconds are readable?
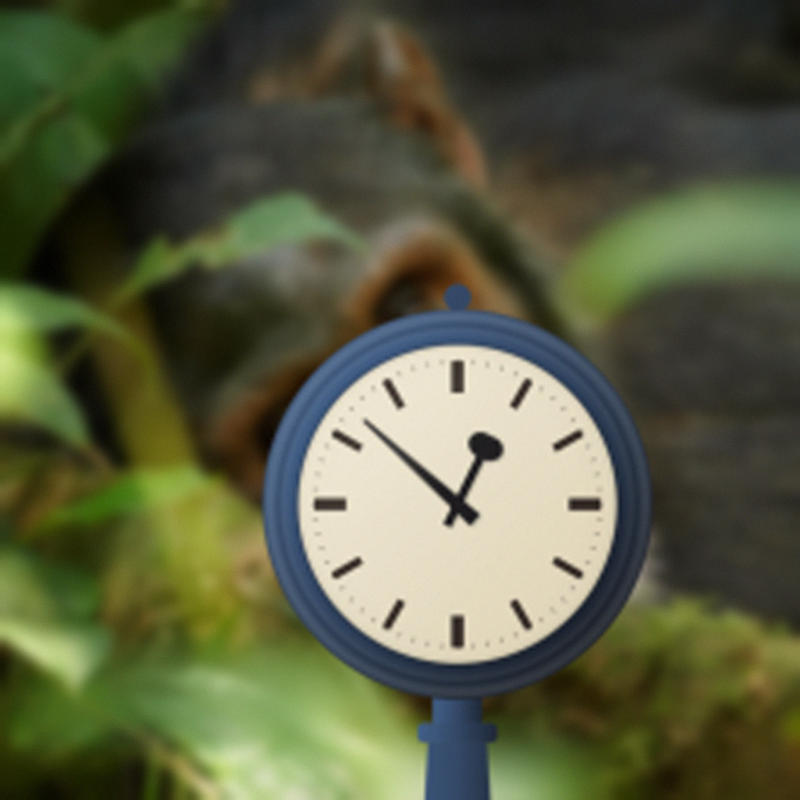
12.52
